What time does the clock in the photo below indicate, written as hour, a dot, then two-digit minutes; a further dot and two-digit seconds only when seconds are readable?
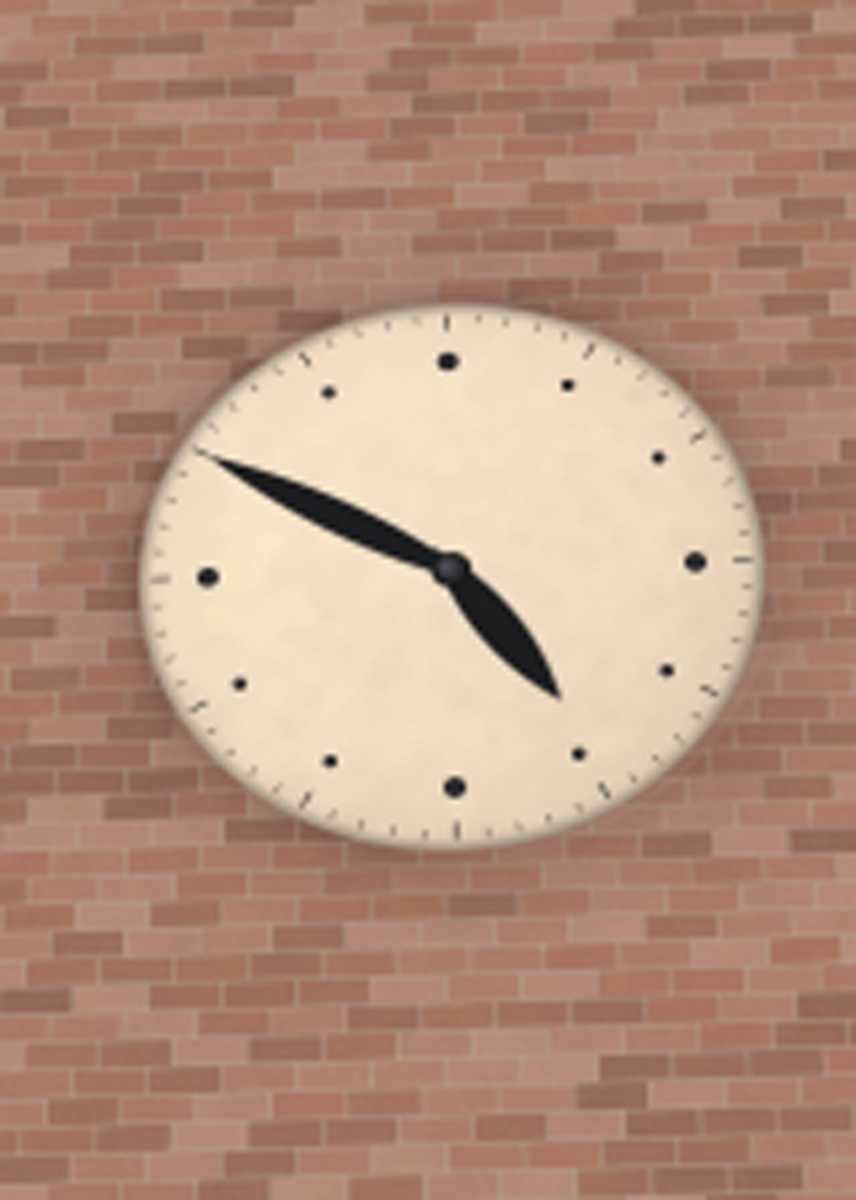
4.50
